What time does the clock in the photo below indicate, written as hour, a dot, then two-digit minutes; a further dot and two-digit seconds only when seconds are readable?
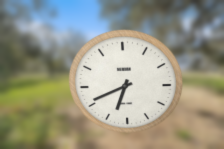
6.41
